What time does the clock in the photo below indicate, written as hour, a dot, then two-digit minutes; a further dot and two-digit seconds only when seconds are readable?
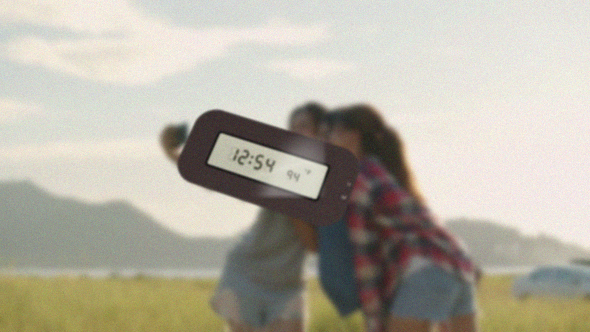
12.54
